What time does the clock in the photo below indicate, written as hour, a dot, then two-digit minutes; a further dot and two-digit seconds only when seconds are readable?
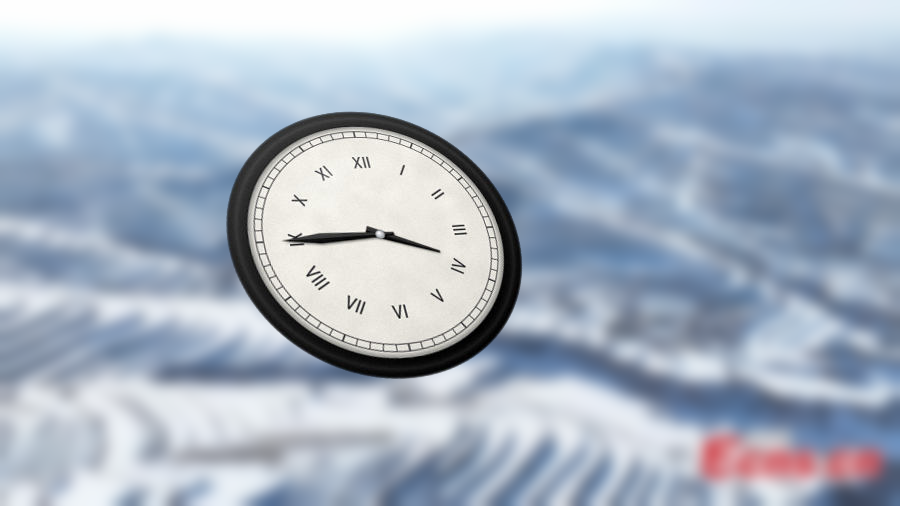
3.45
